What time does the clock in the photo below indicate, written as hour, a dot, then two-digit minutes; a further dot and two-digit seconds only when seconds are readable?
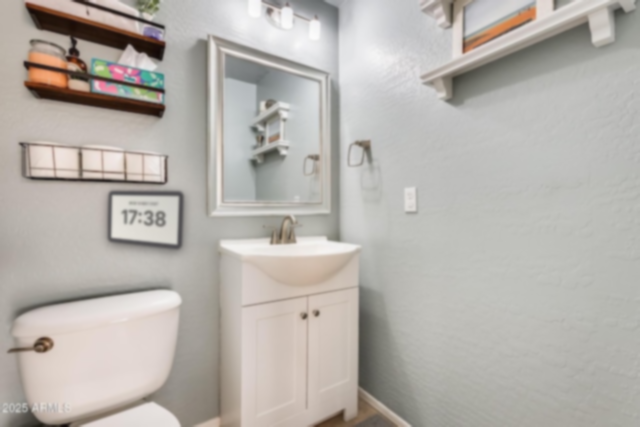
17.38
